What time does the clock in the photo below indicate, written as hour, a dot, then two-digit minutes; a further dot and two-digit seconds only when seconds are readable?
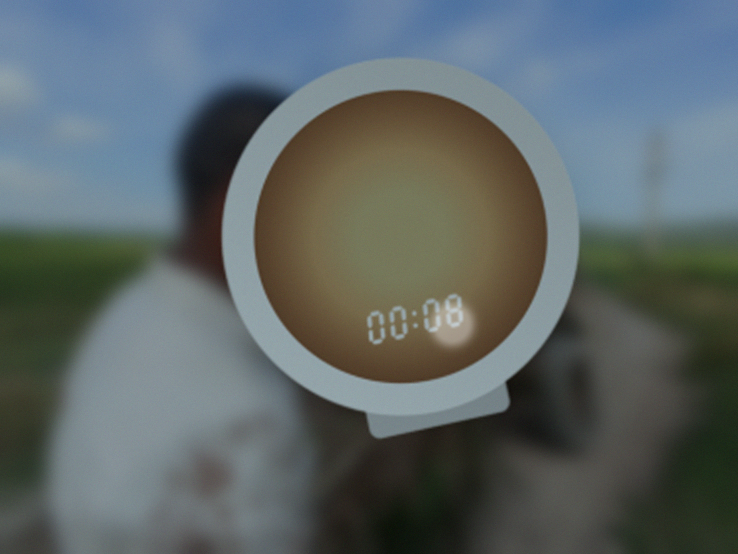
0.08
